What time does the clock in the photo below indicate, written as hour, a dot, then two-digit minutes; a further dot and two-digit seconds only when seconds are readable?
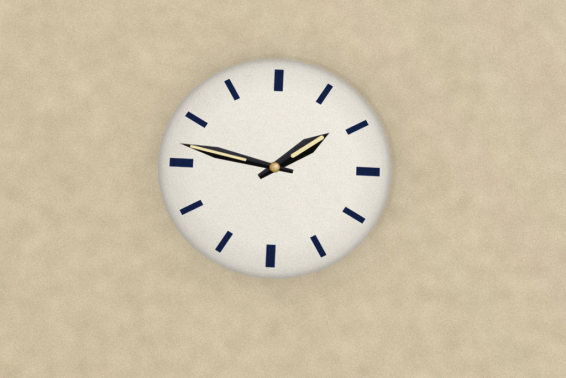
1.47
